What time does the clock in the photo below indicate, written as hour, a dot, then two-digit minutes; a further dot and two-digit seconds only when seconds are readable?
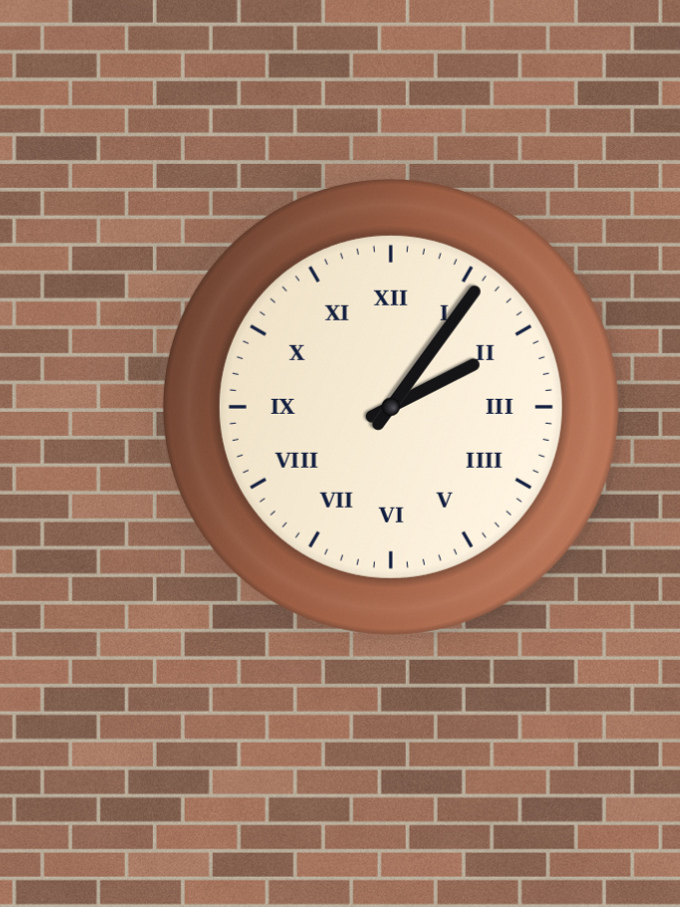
2.06
